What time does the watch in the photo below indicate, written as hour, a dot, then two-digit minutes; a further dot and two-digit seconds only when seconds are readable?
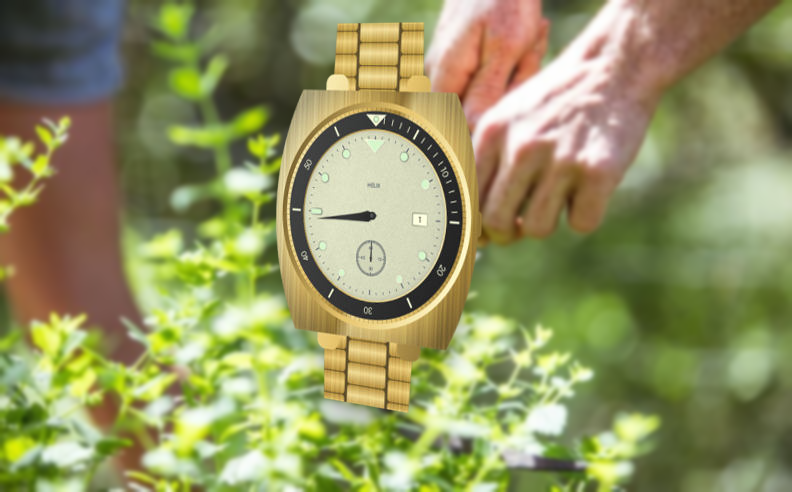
8.44
